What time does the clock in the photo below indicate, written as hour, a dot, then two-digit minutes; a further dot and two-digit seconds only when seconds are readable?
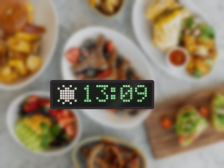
13.09
